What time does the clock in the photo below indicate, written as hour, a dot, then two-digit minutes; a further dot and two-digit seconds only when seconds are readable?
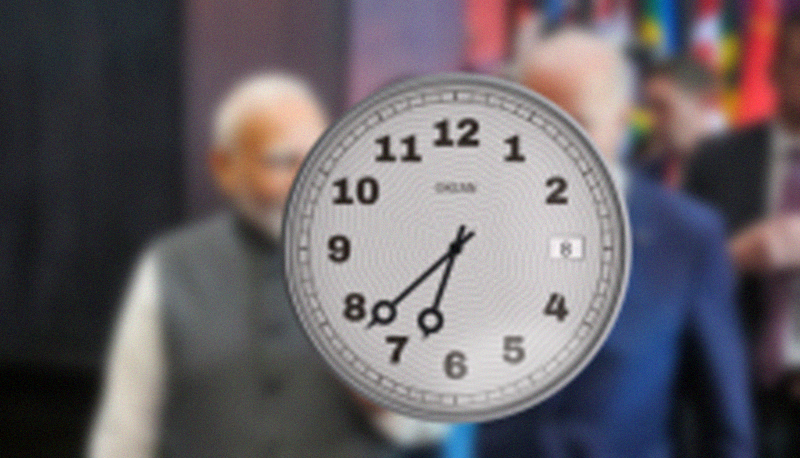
6.38
